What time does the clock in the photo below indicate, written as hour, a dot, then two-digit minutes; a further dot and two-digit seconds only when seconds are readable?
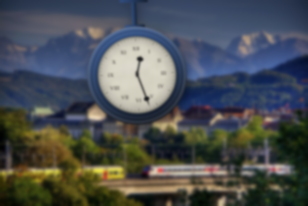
12.27
